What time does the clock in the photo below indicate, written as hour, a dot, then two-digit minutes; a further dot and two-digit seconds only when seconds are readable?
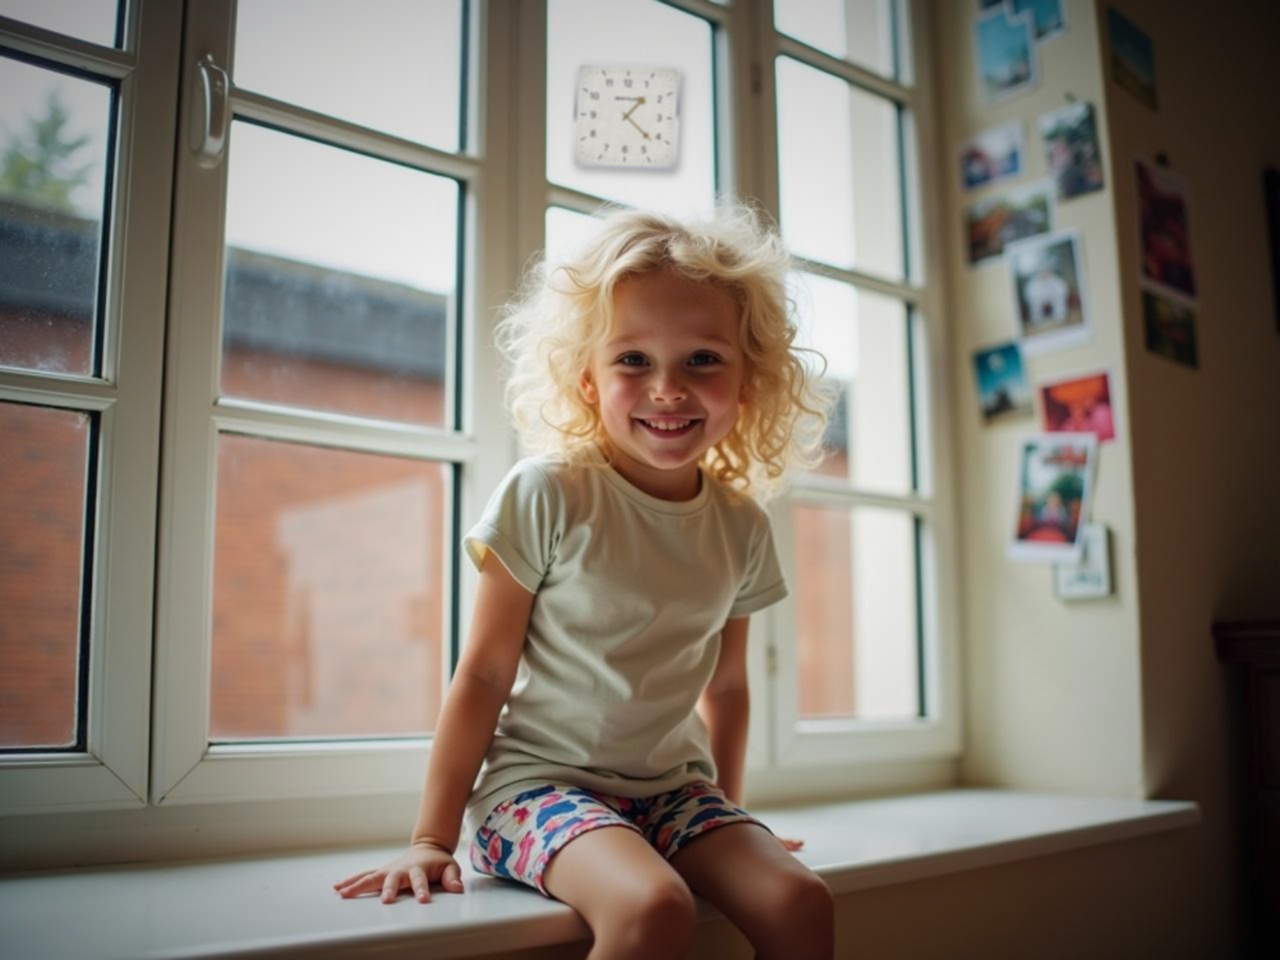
1.22
